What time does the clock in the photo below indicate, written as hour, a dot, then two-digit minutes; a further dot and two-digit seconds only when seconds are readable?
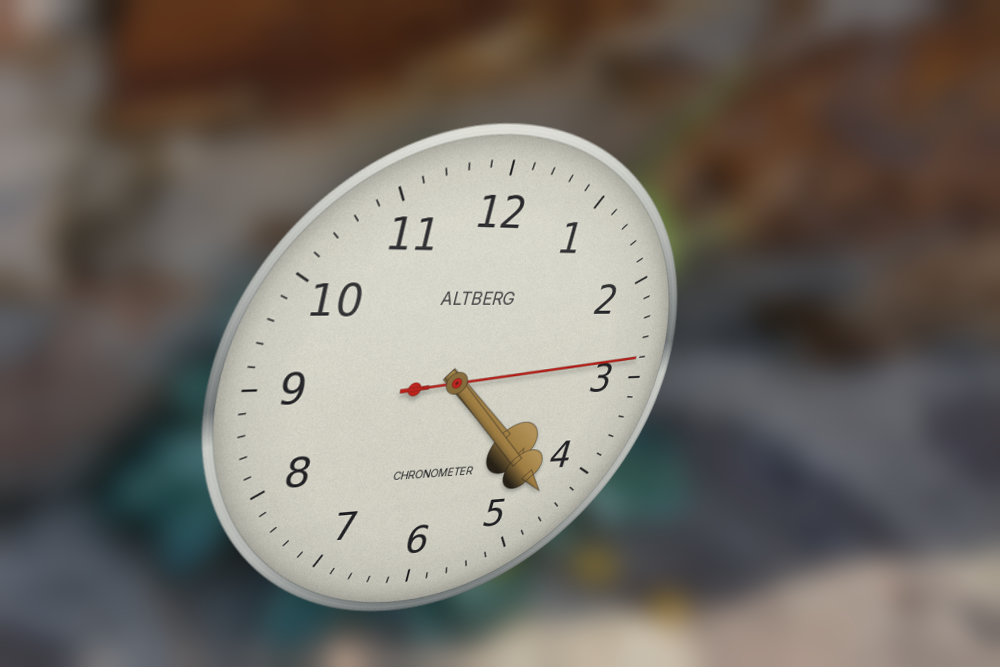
4.22.14
